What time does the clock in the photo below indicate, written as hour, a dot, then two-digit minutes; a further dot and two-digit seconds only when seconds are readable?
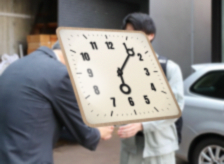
6.07
